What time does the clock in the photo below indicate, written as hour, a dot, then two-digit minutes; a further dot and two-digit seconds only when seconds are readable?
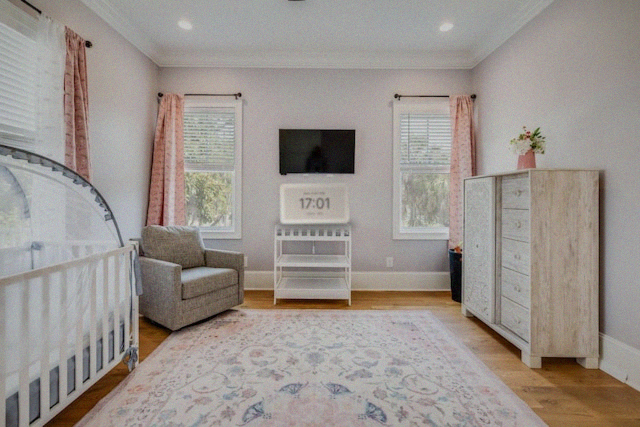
17.01
